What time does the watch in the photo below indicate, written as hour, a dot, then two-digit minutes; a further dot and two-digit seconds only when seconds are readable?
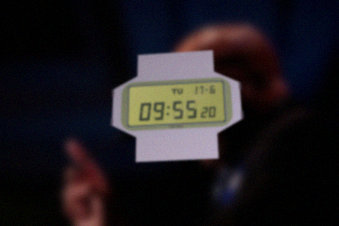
9.55
